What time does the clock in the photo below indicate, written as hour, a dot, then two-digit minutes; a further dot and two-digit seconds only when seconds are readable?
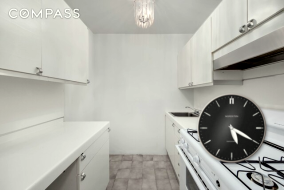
5.20
